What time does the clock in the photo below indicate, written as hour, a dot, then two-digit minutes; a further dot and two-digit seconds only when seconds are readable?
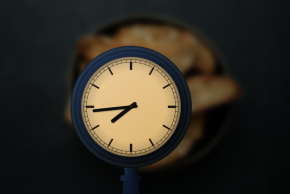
7.44
